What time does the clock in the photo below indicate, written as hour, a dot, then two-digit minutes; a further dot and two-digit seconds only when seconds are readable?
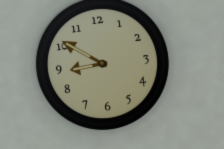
8.51
